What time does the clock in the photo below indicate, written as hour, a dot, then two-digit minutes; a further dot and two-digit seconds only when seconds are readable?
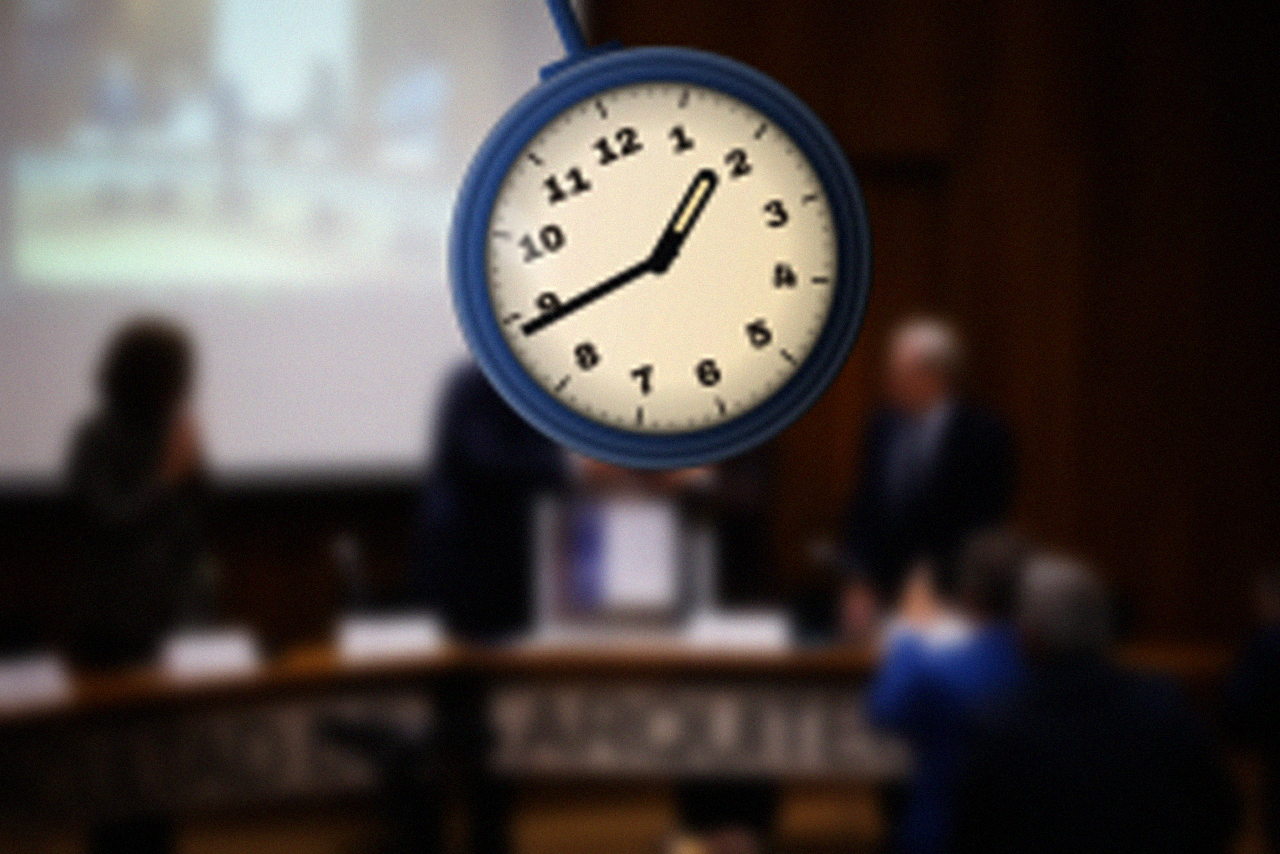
1.44
